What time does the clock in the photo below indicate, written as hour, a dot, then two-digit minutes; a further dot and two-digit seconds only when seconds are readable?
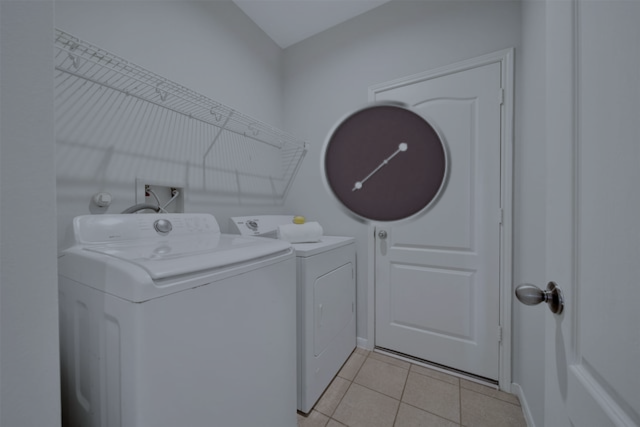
1.38
